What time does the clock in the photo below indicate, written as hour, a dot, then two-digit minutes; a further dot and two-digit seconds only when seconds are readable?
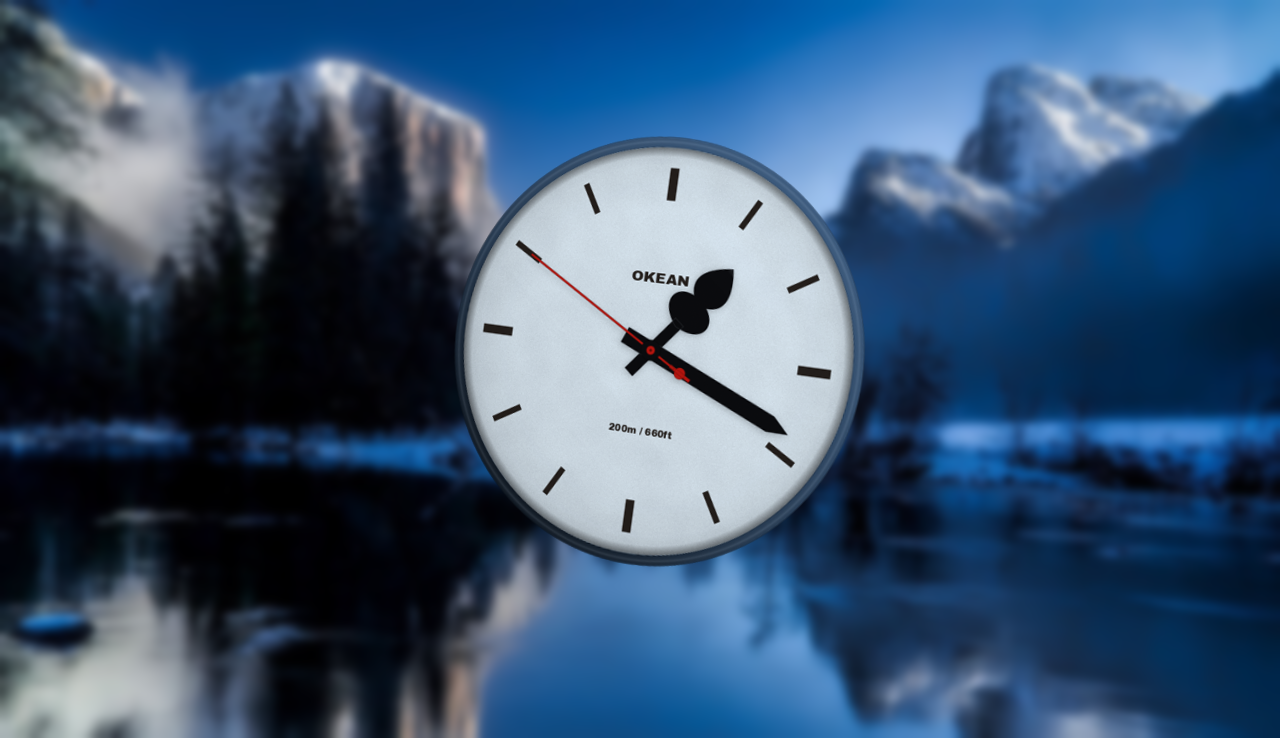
1.18.50
